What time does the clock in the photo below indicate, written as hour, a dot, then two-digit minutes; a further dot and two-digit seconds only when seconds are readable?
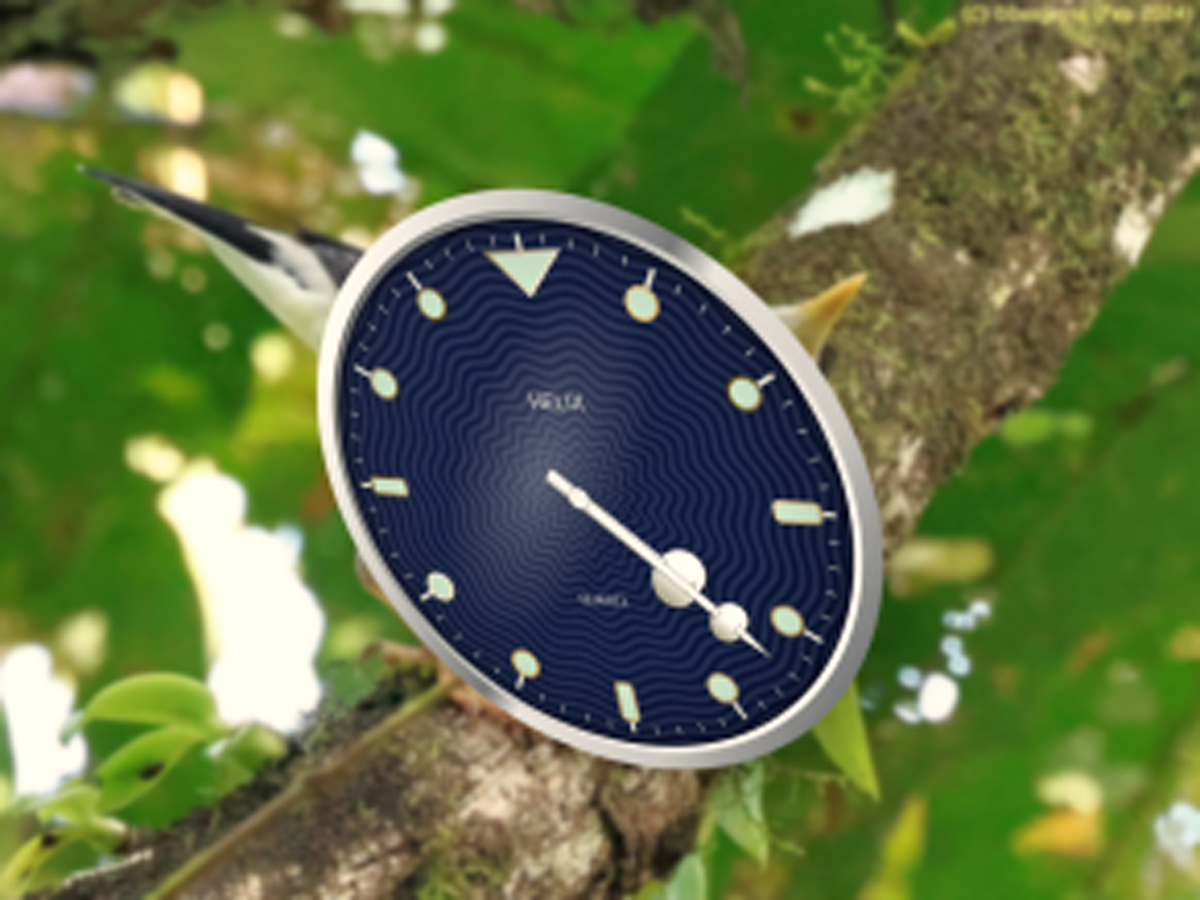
4.22
